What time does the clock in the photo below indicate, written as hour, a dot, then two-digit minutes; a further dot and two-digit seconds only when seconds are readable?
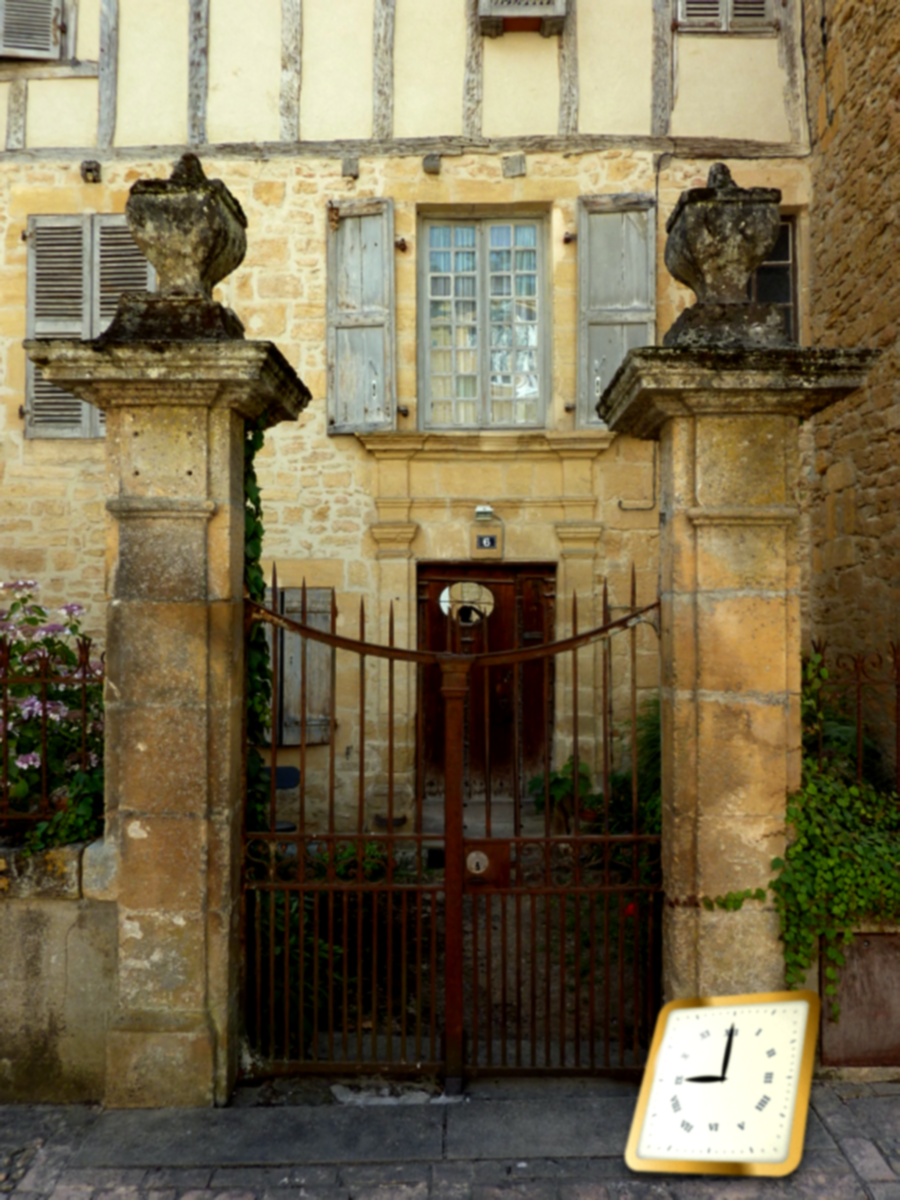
9.00
